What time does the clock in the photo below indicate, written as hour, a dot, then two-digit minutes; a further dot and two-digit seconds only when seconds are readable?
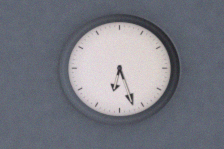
6.27
